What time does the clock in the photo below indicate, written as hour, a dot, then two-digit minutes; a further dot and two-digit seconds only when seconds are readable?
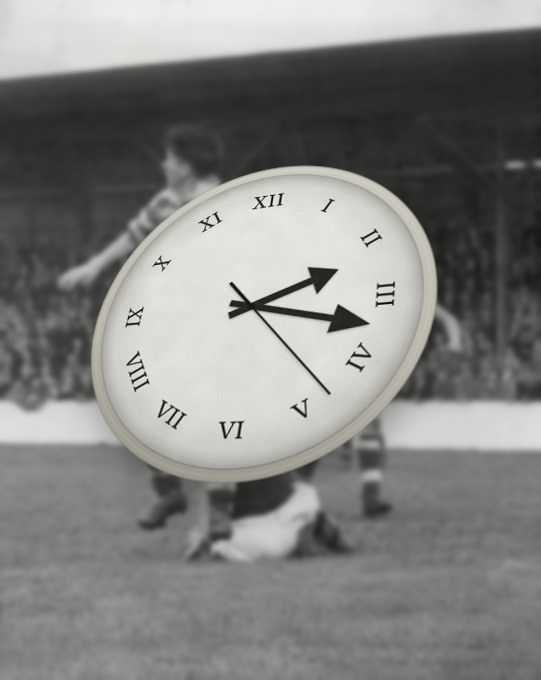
2.17.23
